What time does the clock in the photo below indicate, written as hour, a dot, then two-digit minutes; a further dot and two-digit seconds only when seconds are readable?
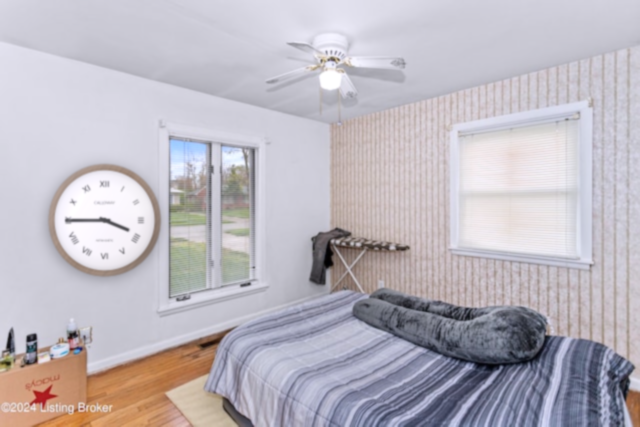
3.45
